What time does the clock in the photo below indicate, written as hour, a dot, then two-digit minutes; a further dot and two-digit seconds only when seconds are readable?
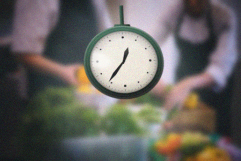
12.36
